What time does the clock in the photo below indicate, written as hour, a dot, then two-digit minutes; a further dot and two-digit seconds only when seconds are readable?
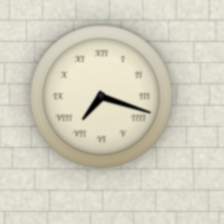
7.18
